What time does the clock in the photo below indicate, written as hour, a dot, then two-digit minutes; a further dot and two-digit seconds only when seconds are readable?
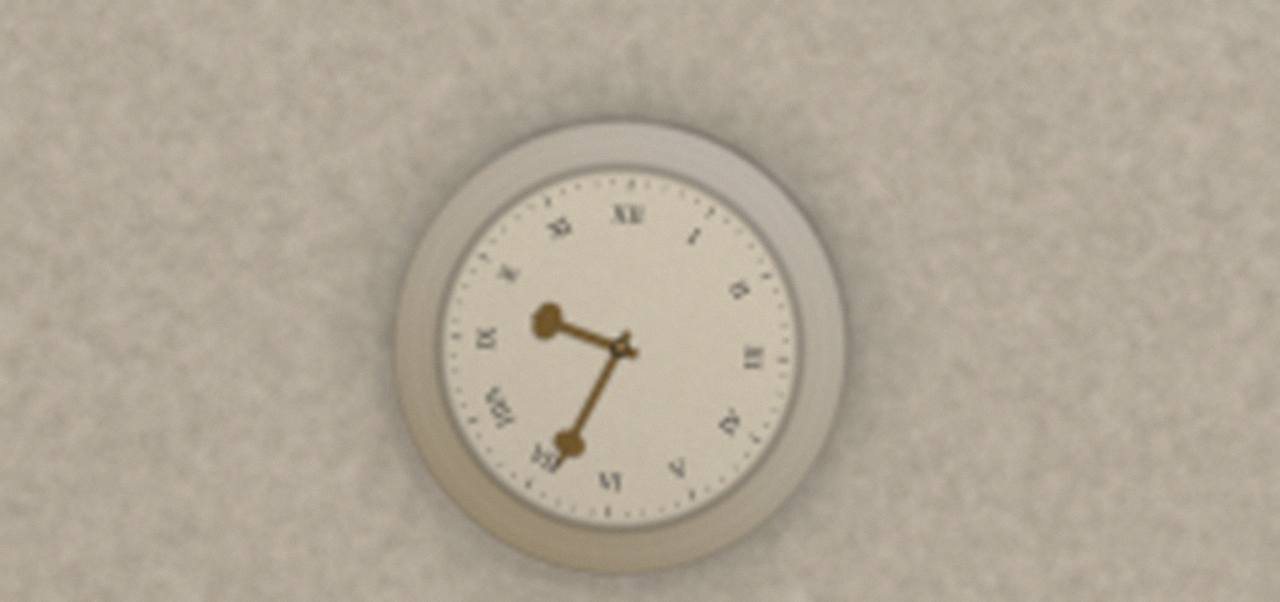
9.34
